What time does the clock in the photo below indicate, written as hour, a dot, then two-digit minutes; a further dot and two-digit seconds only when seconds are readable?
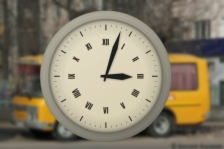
3.03
